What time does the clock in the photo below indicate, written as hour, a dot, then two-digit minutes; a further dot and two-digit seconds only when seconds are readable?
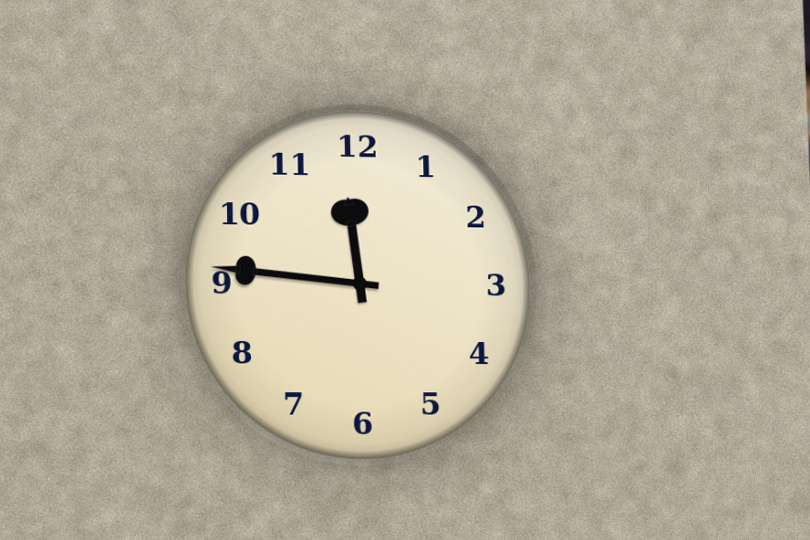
11.46
